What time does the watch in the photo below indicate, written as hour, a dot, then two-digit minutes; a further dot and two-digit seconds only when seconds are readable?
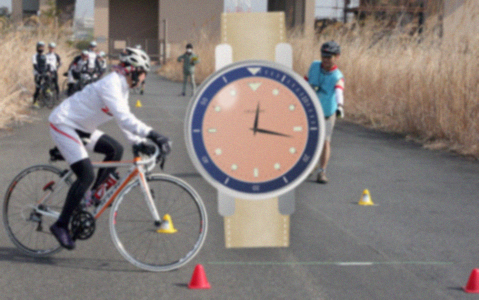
12.17
